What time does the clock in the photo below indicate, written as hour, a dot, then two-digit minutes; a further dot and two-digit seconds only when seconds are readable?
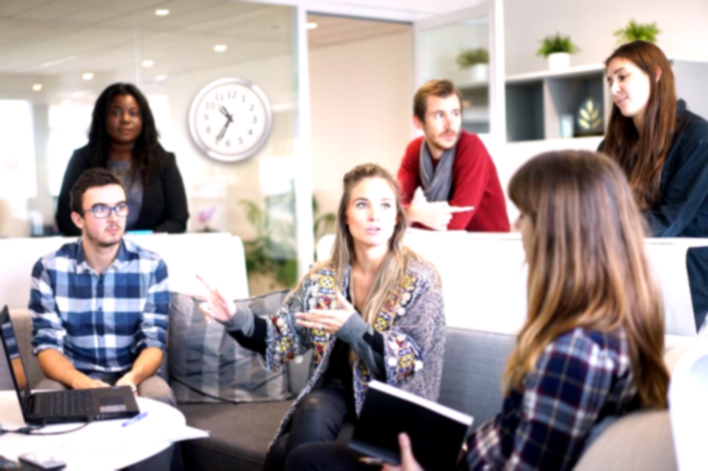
10.34
